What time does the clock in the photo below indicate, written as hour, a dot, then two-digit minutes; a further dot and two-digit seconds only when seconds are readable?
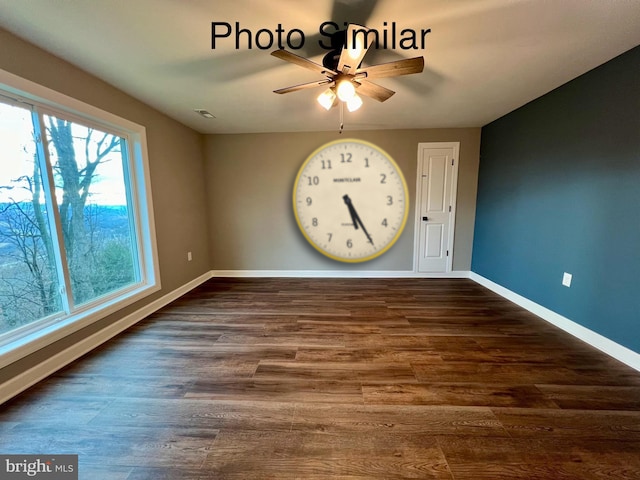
5.25
